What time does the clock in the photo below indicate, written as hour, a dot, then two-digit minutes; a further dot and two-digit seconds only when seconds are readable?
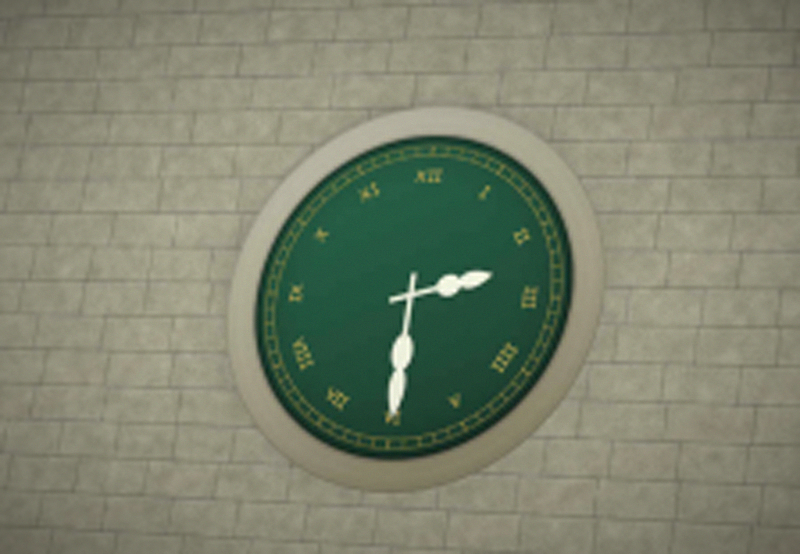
2.30
